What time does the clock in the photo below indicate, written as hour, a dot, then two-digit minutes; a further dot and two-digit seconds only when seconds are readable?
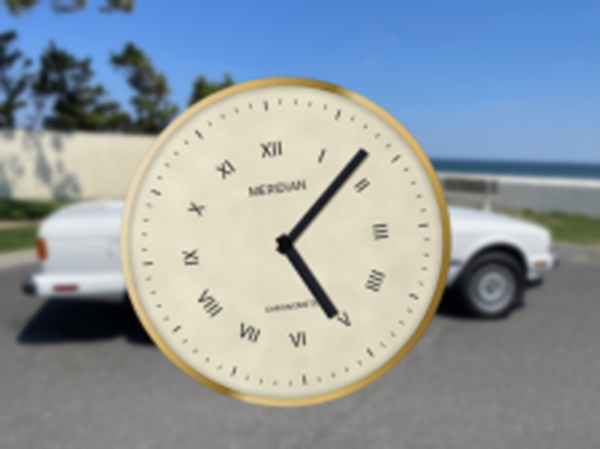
5.08
